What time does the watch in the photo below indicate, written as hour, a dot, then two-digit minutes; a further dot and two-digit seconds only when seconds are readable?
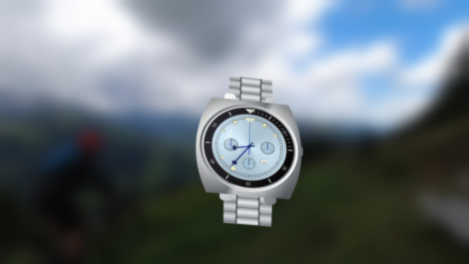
8.36
